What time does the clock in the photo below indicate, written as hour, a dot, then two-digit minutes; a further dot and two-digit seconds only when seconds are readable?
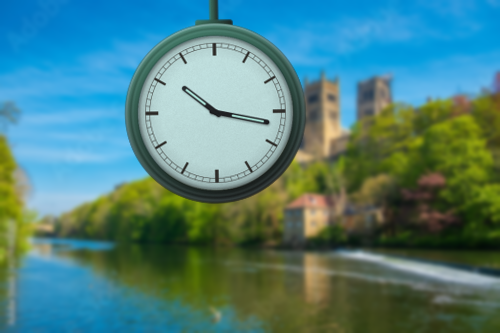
10.17
